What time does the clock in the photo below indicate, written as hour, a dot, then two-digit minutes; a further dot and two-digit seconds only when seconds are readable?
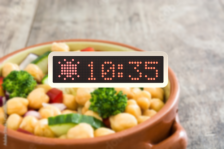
10.35
